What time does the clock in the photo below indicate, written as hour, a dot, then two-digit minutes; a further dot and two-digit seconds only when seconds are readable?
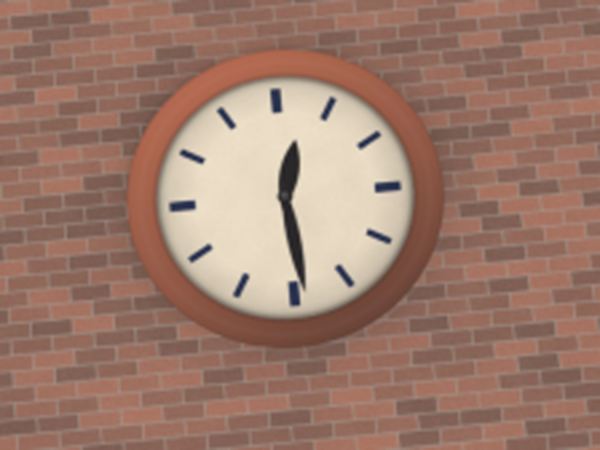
12.29
